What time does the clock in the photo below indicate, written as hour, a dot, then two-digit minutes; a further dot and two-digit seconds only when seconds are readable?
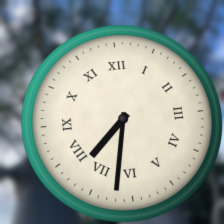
7.32
